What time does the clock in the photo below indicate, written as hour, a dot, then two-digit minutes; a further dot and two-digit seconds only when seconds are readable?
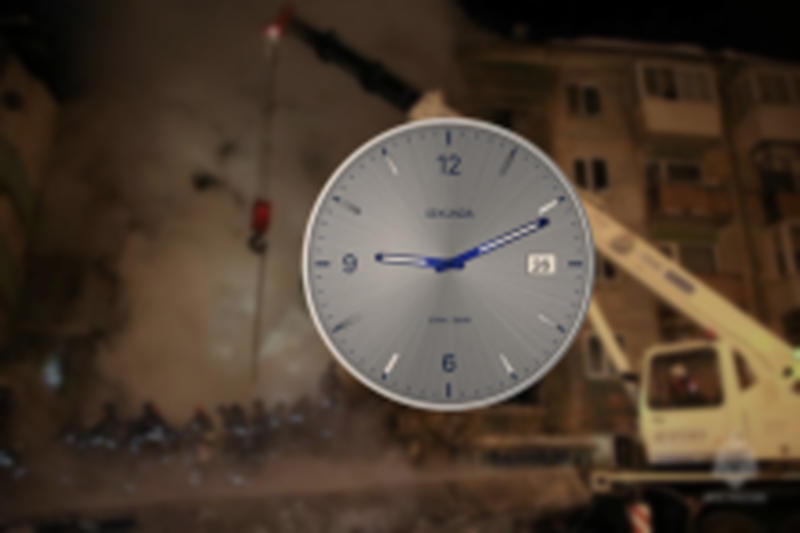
9.11
